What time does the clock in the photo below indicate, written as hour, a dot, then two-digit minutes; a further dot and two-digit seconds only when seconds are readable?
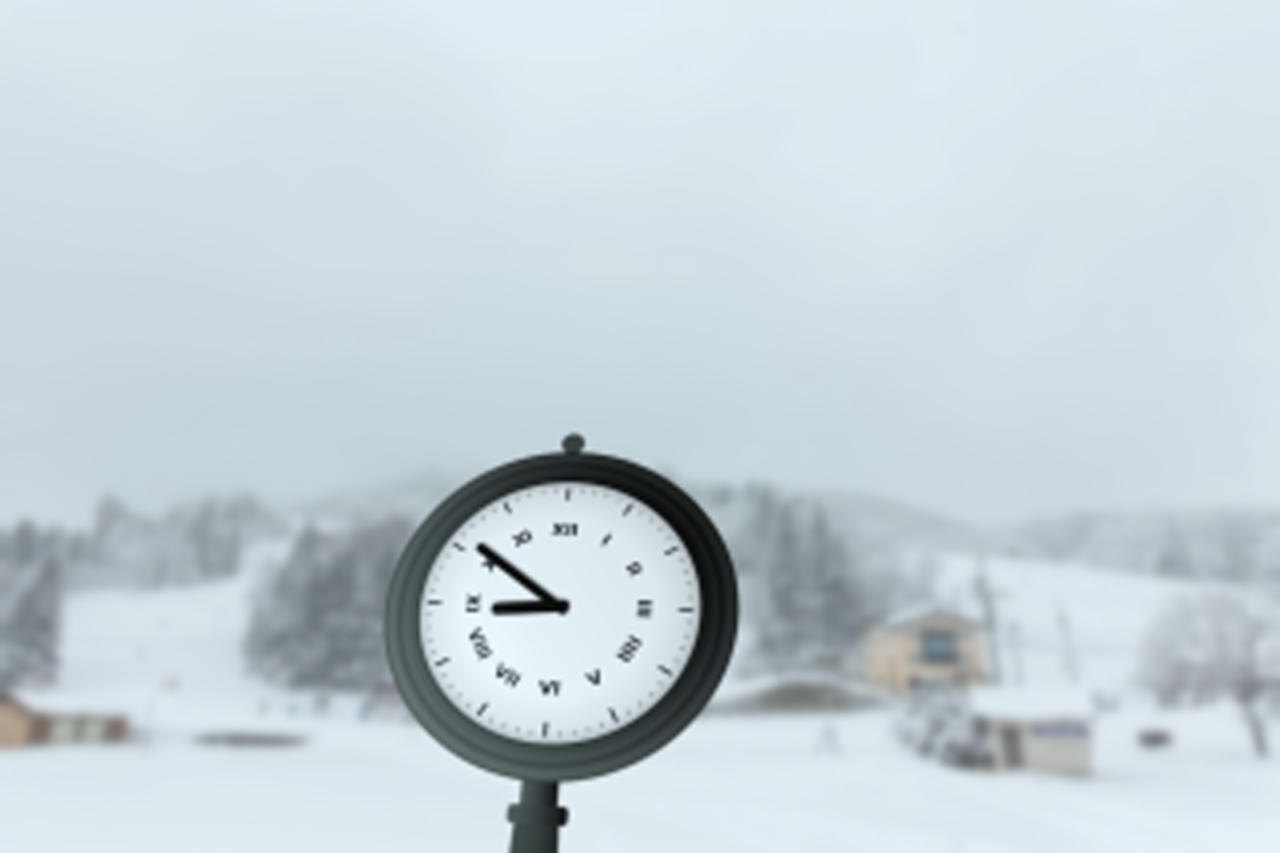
8.51
